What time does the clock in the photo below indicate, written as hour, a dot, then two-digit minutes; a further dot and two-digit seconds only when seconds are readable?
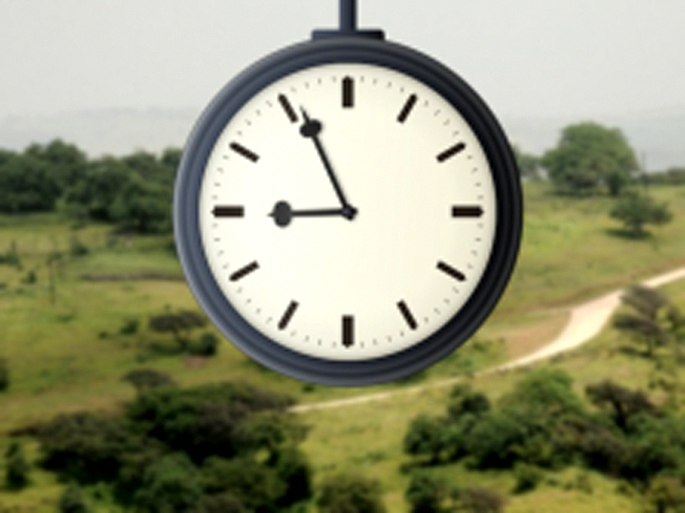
8.56
